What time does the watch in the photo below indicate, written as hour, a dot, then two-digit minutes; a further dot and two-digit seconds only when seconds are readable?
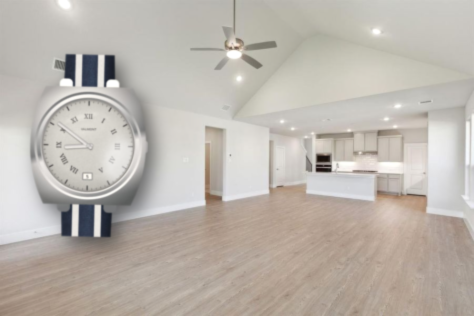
8.51
